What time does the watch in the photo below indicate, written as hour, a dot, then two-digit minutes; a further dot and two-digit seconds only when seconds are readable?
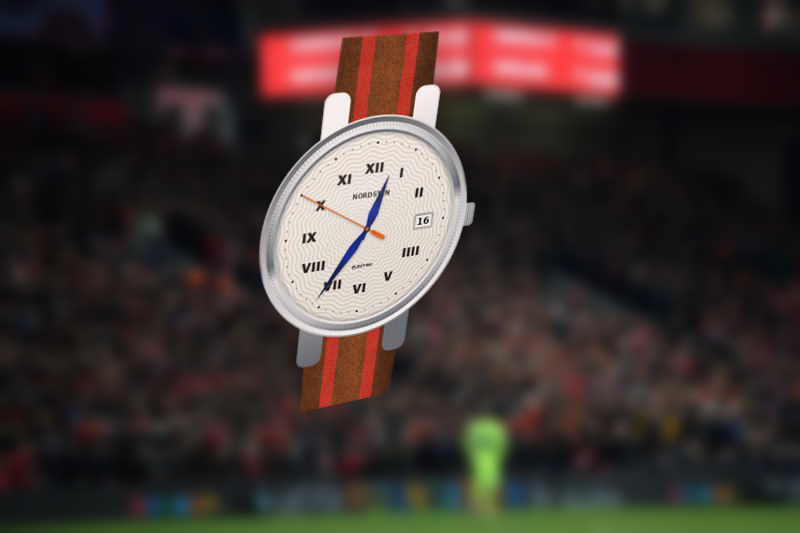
12.35.50
